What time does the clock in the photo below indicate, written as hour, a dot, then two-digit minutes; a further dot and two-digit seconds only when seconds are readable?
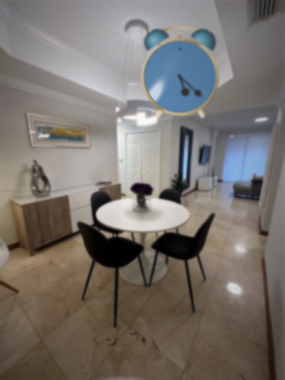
5.22
